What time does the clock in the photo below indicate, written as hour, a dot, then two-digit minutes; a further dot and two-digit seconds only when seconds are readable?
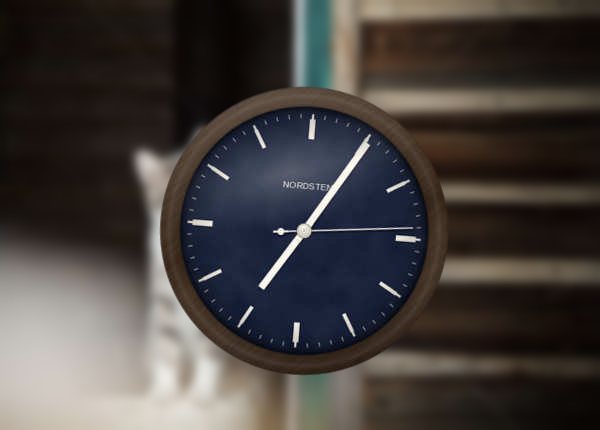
7.05.14
